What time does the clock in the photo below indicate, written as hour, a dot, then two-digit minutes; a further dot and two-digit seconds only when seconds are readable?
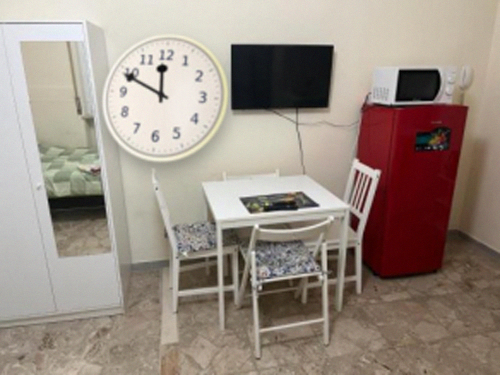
11.49
